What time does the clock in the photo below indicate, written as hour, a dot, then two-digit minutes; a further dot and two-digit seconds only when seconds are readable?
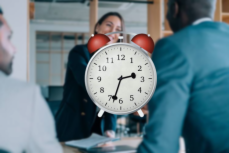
2.33
